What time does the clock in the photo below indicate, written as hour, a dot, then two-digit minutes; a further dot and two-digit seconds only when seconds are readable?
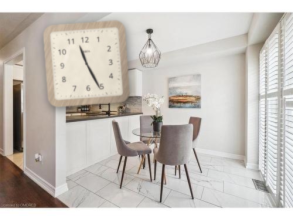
11.26
